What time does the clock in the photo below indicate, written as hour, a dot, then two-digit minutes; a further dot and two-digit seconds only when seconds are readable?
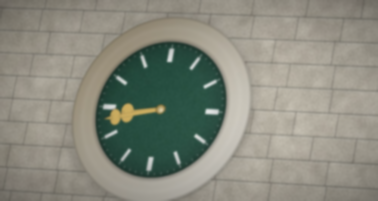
8.43
